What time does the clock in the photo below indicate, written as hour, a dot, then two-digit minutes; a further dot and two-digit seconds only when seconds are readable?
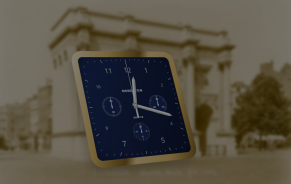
12.18
